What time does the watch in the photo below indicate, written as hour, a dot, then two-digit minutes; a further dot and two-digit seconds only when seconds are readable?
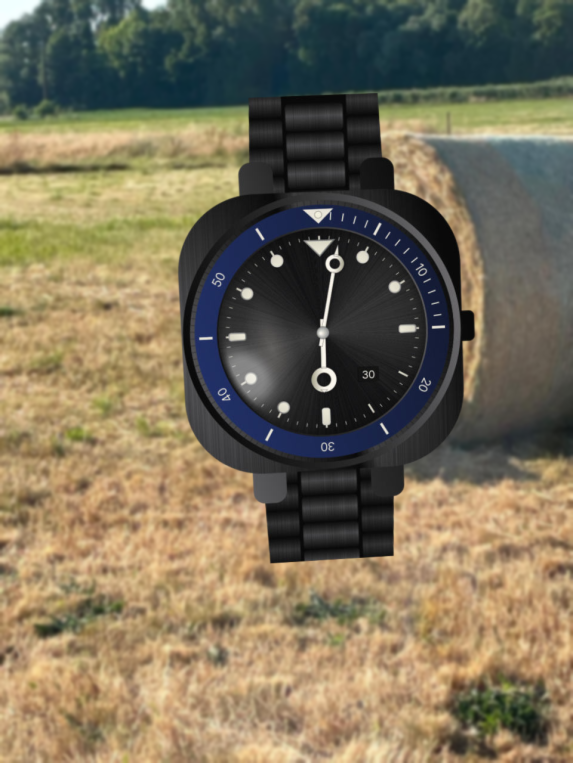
6.02
